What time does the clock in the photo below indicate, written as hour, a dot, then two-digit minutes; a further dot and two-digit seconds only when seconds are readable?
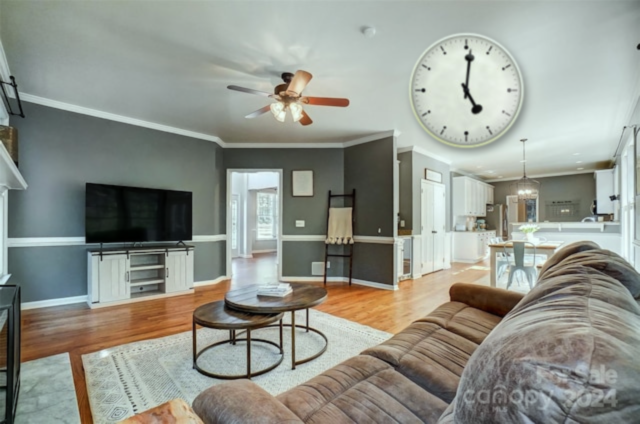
5.01
